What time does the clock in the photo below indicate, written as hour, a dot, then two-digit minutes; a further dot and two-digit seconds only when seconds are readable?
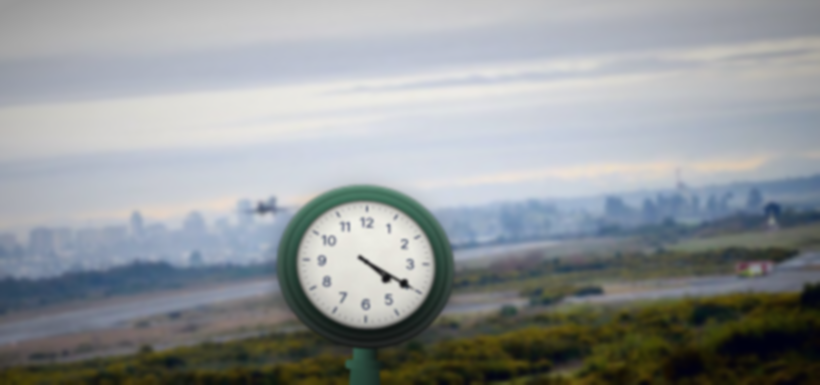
4.20
